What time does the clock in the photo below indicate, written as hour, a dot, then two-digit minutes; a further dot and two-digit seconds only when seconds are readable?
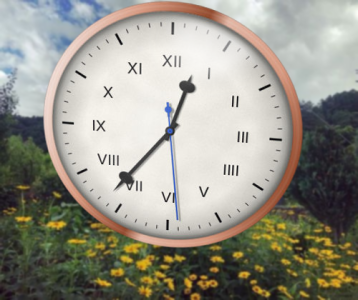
12.36.29
